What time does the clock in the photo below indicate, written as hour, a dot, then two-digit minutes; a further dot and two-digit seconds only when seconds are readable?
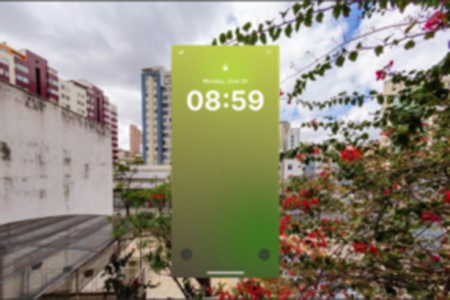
8.59
